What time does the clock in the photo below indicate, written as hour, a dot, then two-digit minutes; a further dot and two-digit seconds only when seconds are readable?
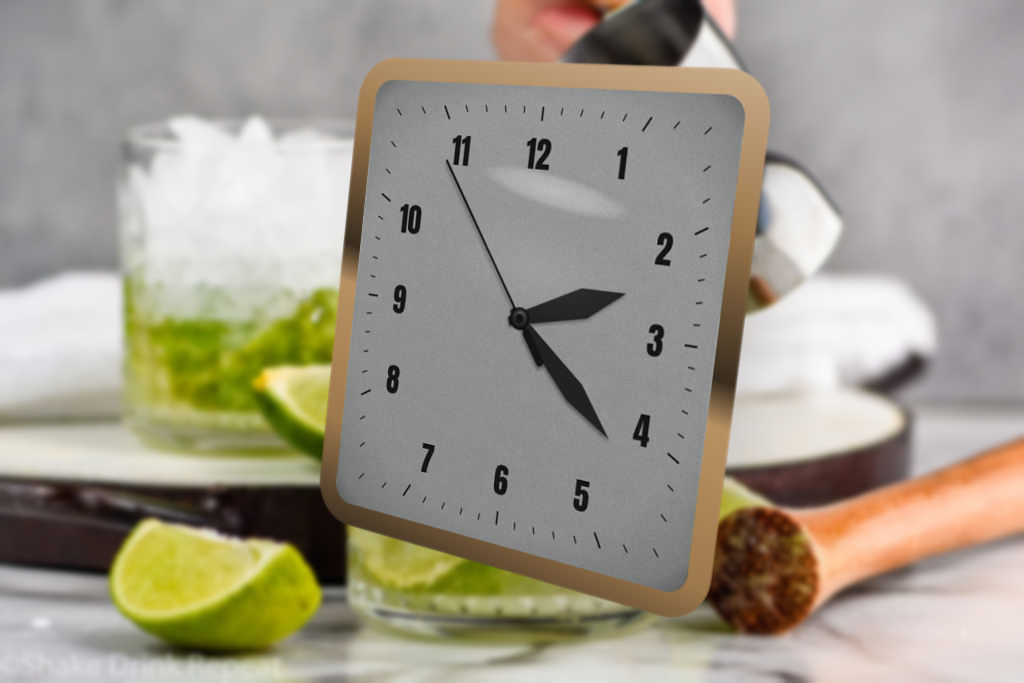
2.21.54
